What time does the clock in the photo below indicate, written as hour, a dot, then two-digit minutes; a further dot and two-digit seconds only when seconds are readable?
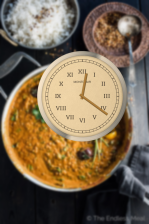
12.21
